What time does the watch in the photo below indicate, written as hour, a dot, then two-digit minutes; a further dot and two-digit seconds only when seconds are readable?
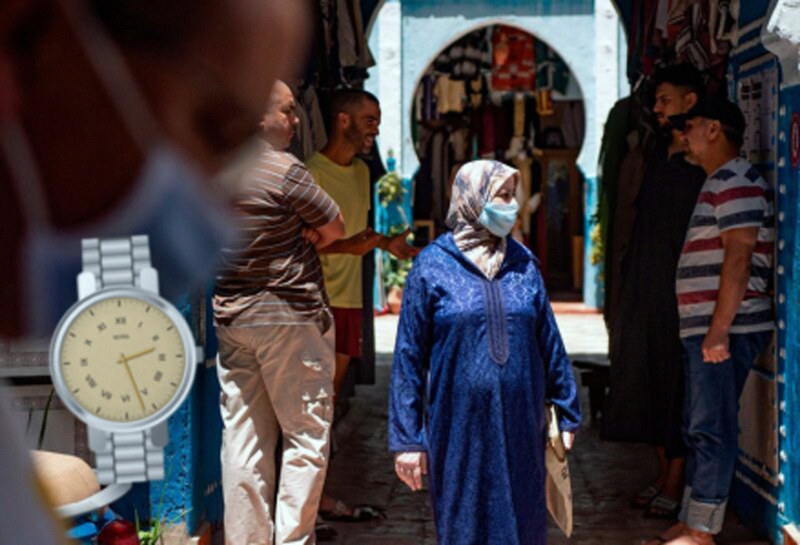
2.27
